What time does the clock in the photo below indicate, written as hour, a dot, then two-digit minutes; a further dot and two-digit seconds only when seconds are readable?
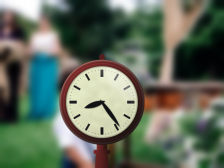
8.24
